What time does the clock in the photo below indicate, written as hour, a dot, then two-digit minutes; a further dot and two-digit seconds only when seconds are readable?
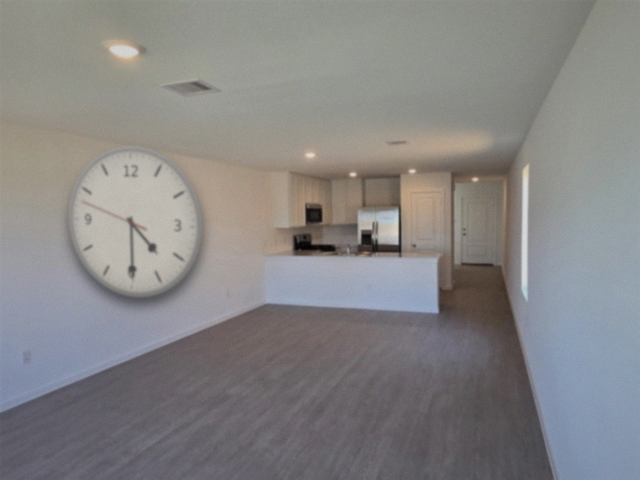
4.29.48
